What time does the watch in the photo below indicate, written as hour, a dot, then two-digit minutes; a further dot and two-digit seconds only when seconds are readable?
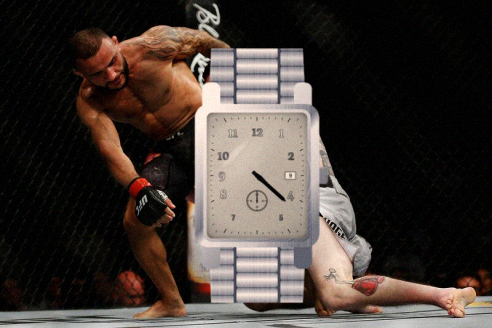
4.22
